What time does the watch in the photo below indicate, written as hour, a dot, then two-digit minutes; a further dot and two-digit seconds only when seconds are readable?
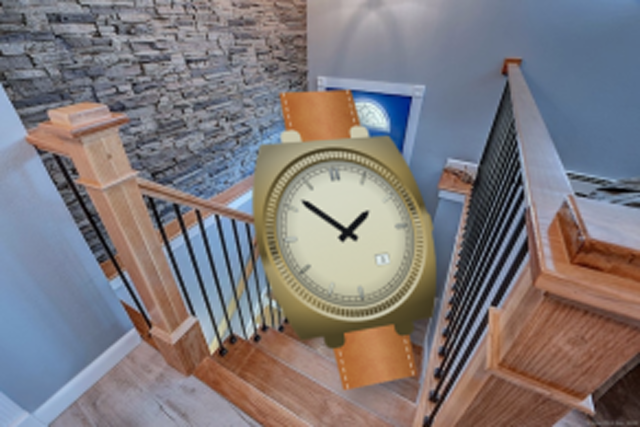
1.52
